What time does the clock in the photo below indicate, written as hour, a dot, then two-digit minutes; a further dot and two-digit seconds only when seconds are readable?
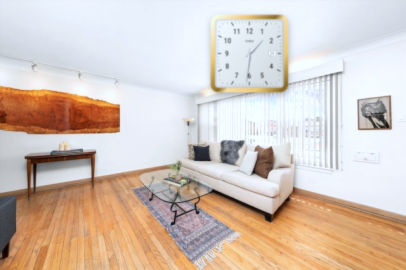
1.31
